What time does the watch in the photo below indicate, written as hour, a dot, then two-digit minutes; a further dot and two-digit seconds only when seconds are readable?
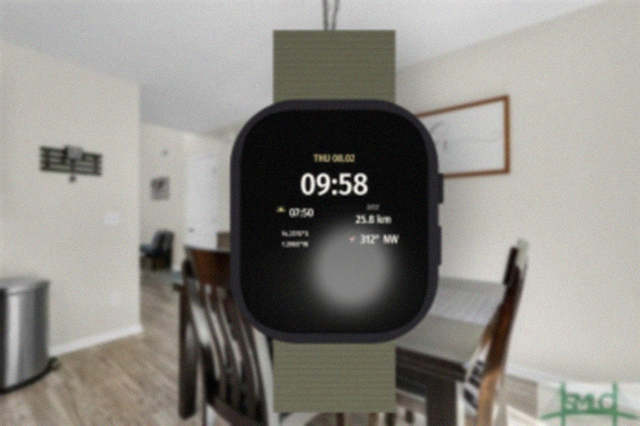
9.58
